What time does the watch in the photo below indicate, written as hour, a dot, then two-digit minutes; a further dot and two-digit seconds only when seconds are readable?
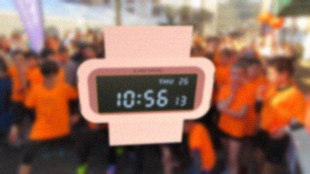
10.56
